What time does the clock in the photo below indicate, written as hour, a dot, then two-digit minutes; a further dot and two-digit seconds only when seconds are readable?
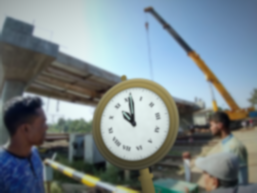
11.01
